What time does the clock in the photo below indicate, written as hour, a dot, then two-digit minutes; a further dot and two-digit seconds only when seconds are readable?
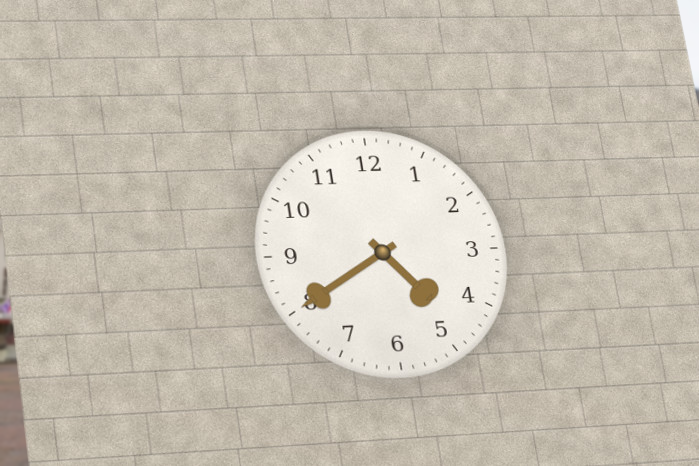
4.40
